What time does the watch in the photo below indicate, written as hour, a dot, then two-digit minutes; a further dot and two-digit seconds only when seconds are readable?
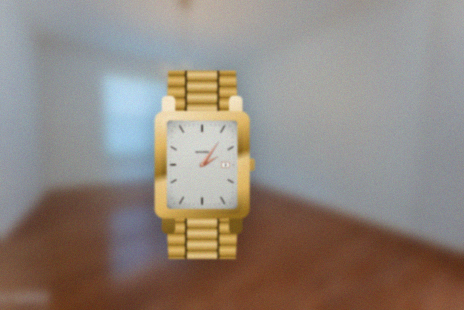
2.06
